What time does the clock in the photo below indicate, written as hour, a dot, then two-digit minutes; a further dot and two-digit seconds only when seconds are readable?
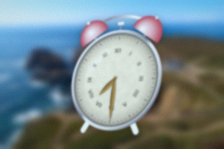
7.30
